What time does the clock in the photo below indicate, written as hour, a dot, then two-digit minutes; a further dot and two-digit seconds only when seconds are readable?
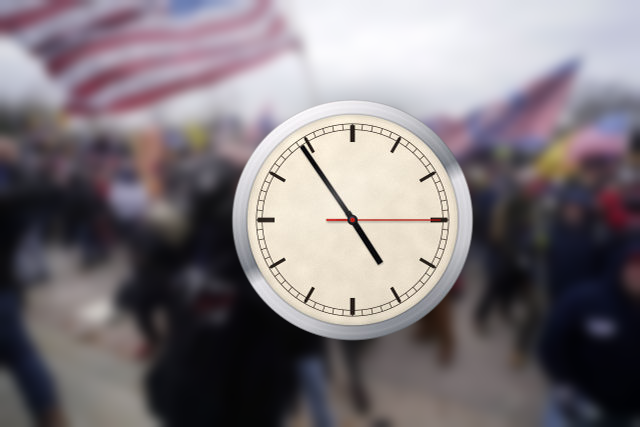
4.54.15
